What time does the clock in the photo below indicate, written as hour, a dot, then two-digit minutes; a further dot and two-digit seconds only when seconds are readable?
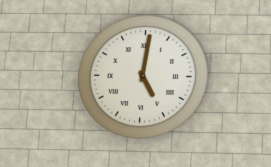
5.01
